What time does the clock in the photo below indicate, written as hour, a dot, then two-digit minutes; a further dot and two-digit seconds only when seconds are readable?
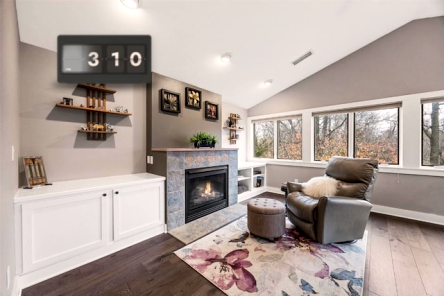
3.10
